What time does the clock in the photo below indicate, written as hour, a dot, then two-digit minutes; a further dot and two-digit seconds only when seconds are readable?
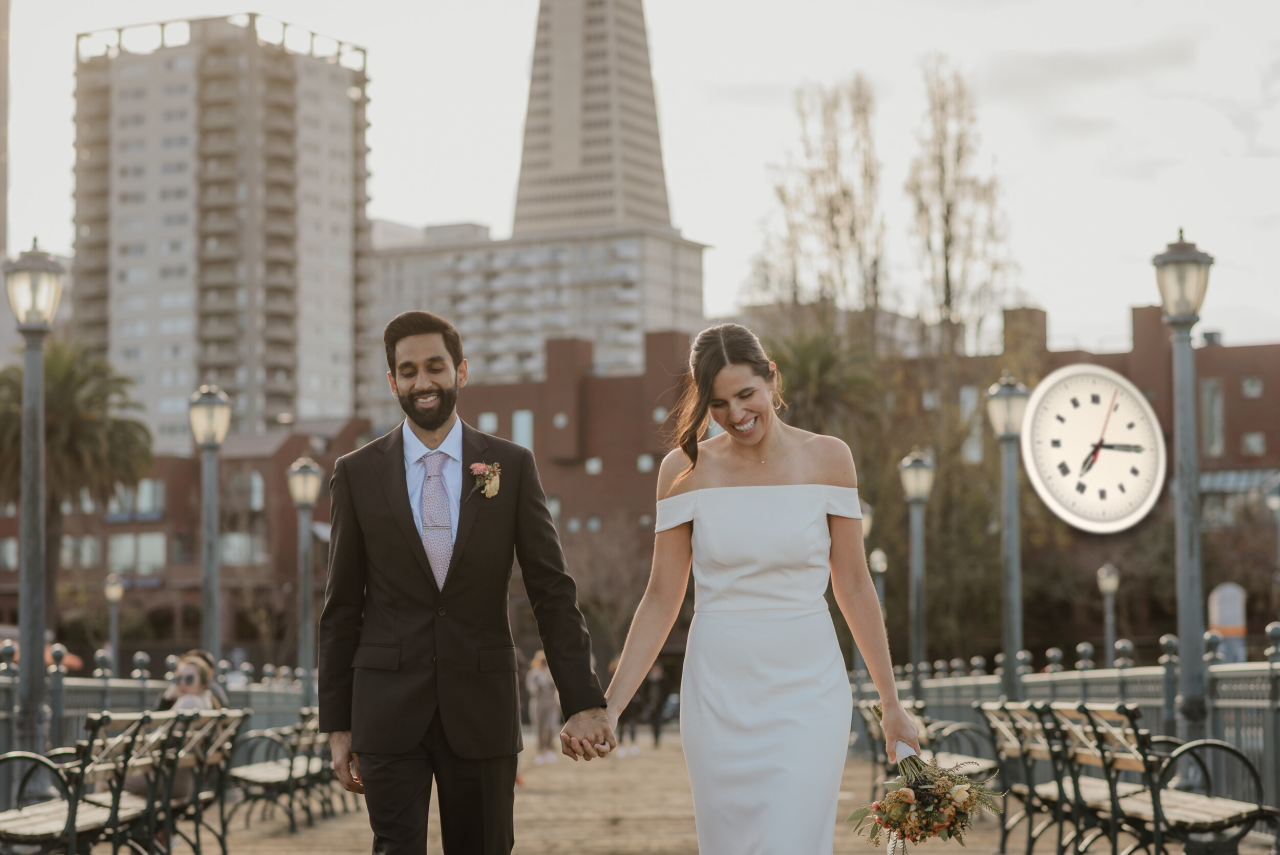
7.15.04
